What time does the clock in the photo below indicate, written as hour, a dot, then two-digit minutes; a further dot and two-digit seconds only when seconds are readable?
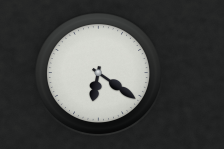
6.21
